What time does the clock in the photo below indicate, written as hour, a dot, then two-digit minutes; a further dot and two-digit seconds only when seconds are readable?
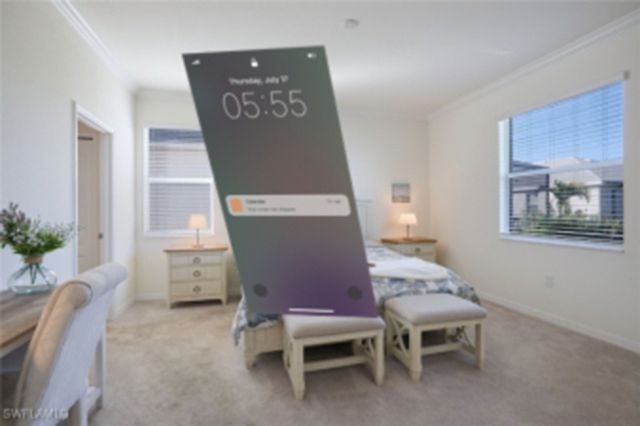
5.55
